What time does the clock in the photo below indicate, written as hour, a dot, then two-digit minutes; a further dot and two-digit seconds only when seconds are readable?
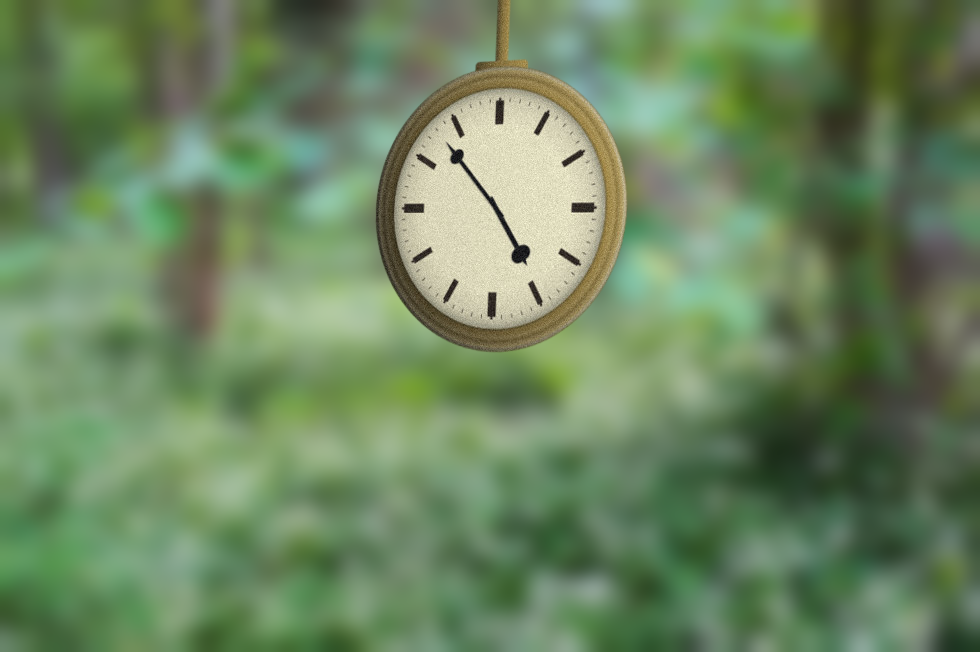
4.53
